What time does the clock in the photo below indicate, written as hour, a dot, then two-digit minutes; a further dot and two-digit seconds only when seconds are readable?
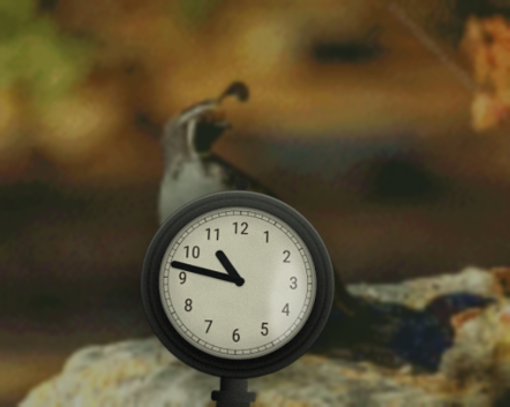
10.47
